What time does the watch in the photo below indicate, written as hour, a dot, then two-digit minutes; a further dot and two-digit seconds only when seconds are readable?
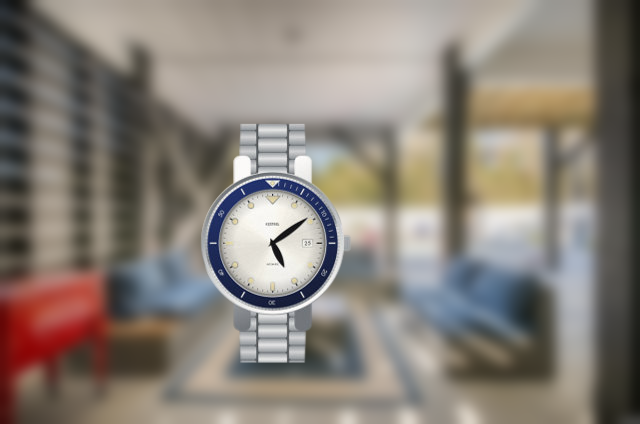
5.09
